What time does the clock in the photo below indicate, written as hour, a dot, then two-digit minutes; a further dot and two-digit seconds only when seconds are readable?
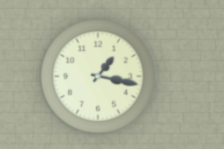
1.17
